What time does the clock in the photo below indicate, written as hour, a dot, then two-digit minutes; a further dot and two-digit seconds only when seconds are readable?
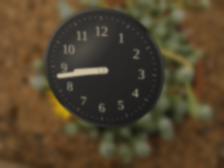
8.43
